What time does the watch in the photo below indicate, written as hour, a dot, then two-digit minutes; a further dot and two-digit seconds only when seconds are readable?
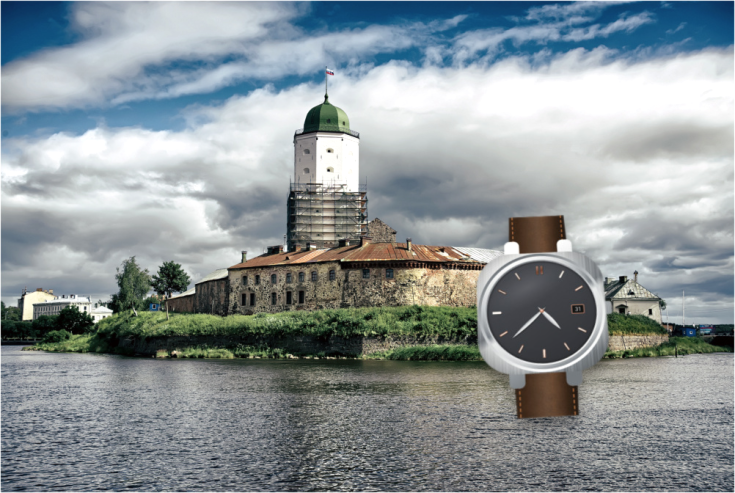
4.38
